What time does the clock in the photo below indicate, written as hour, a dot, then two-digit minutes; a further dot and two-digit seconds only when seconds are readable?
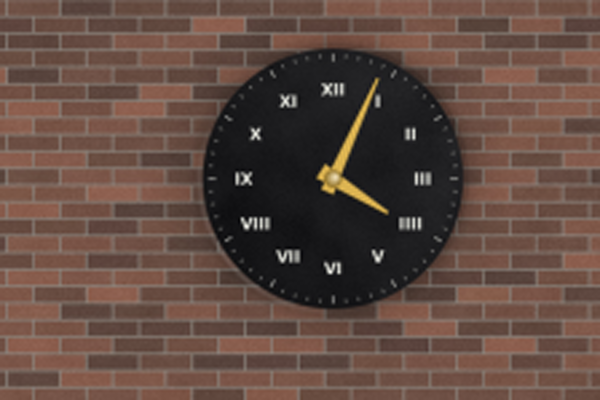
4.04
